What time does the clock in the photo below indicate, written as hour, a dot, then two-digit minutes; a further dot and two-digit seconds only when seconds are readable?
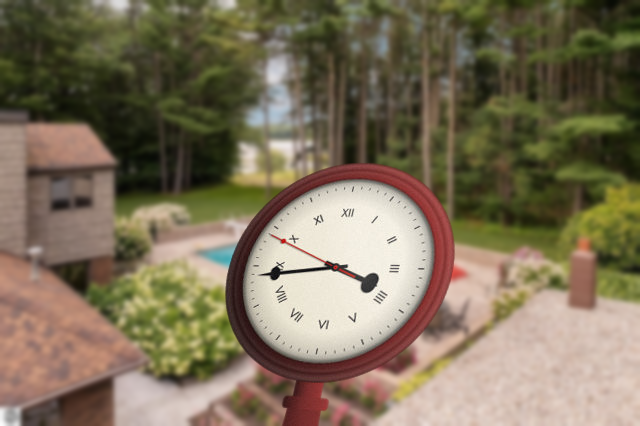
3.43.49
